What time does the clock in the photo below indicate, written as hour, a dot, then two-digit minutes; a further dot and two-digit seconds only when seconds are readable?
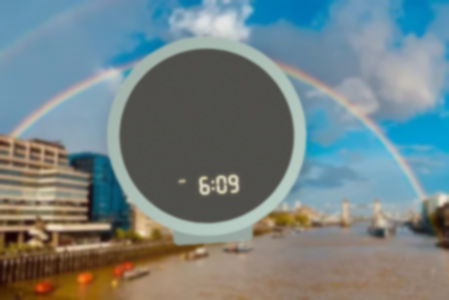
6.09
